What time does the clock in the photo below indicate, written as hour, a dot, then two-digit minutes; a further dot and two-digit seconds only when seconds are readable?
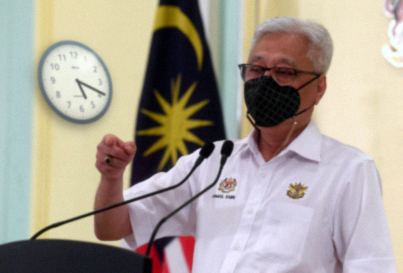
5.19
